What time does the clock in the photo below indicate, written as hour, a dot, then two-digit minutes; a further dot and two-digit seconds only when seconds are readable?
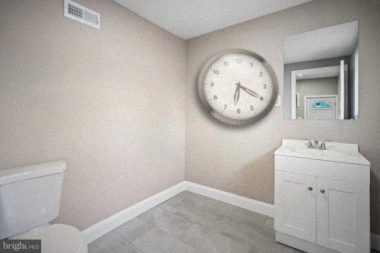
6.20
